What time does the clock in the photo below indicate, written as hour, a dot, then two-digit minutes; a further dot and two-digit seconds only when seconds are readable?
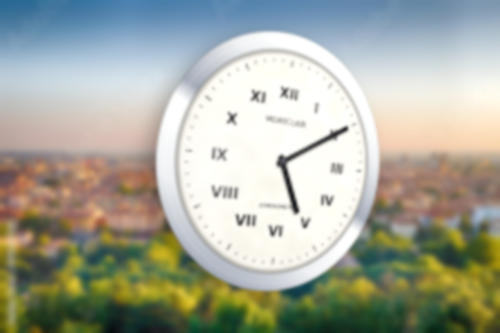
5.10
